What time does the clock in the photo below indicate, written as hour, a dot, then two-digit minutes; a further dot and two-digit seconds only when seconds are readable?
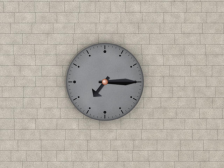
7.15
